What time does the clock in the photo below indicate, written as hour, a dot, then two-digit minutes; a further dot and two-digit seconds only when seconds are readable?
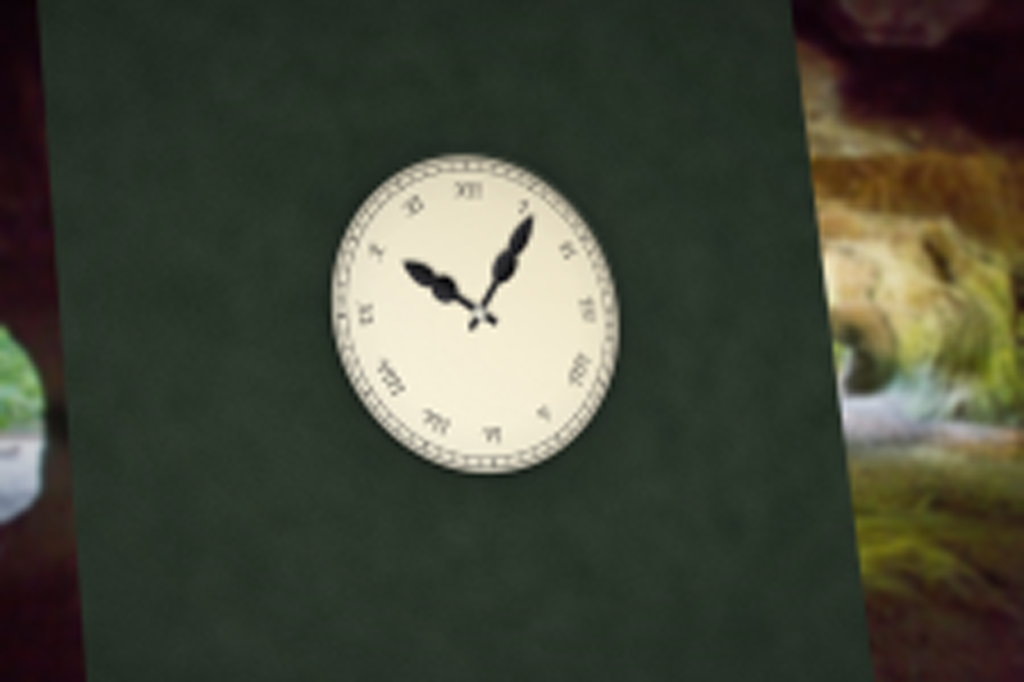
10.06
